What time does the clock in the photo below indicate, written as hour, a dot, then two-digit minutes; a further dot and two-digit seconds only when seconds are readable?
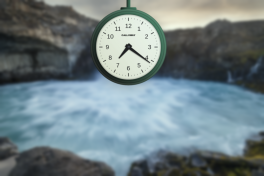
7.21
